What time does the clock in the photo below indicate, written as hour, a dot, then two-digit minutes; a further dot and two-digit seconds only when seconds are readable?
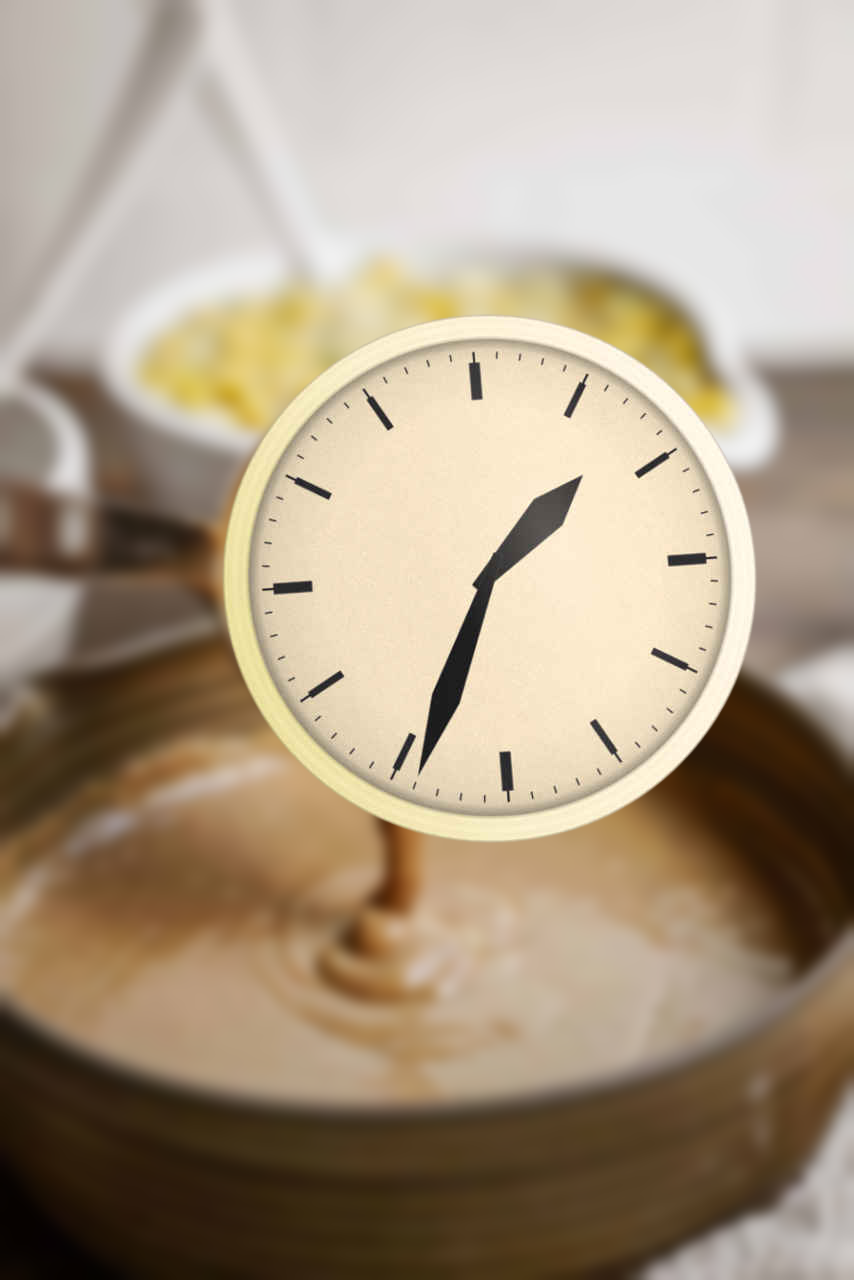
1.34
